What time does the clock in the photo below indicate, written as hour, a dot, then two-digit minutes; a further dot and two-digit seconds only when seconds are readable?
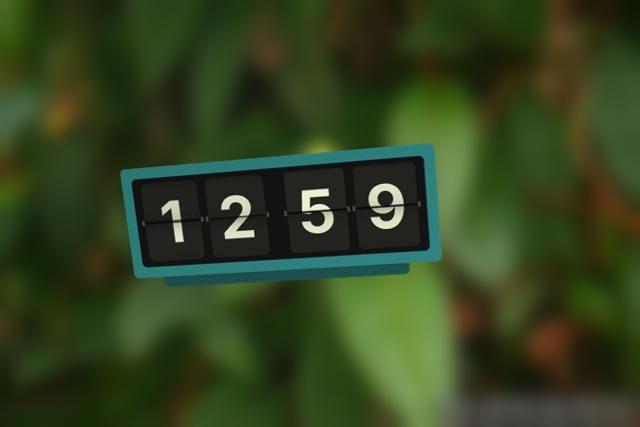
12.59
